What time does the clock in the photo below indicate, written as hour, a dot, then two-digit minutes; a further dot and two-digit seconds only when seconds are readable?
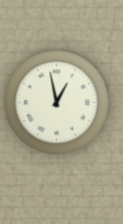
12.58
